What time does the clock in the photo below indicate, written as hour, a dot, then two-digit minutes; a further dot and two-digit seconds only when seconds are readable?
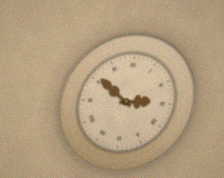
2.51
